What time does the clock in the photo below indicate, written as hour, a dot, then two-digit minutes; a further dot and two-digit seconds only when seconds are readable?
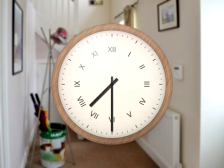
7.30
